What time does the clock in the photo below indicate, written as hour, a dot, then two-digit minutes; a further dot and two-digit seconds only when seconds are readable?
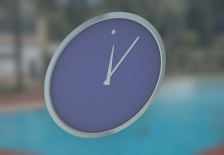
12.06
